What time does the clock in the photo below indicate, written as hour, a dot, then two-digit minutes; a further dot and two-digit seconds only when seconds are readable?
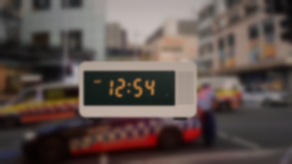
12.54
